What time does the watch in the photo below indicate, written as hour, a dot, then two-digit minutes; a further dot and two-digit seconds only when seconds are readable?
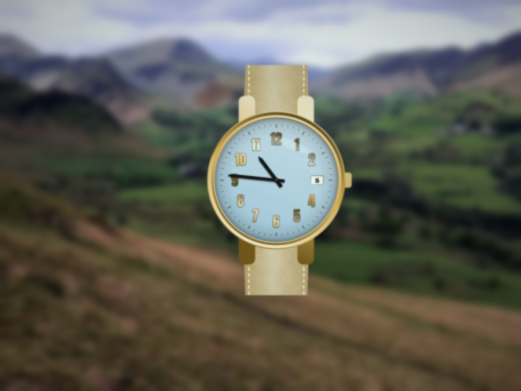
10.46
